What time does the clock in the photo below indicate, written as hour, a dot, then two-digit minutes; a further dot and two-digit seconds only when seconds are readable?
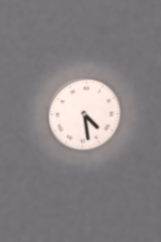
4.28
